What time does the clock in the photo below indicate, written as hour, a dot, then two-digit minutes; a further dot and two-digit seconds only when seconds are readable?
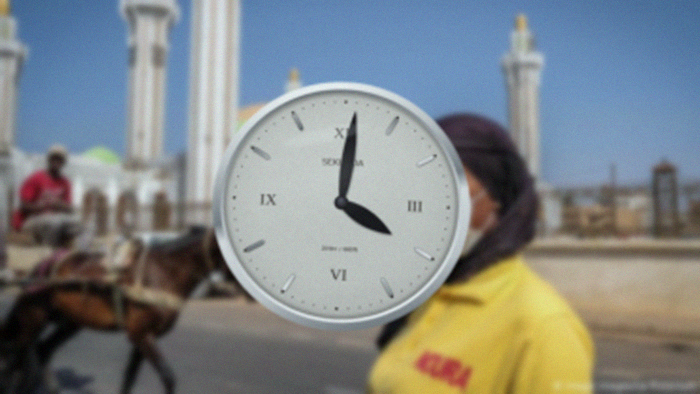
4.01
